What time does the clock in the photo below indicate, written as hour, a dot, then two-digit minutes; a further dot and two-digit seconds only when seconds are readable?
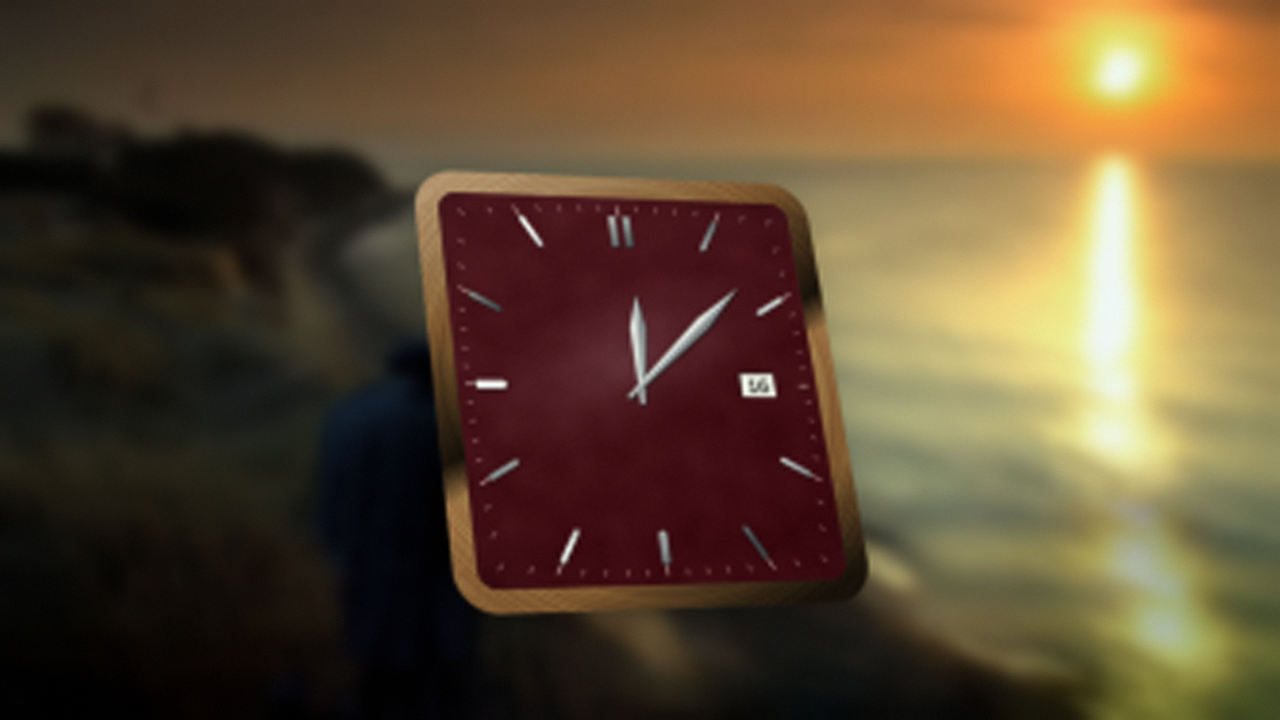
12.08
